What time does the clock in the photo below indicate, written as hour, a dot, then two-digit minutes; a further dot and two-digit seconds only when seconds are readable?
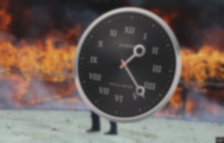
1.23
